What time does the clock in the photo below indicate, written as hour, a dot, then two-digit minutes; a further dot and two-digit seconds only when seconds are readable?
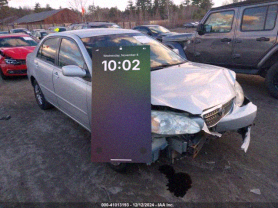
10.02
